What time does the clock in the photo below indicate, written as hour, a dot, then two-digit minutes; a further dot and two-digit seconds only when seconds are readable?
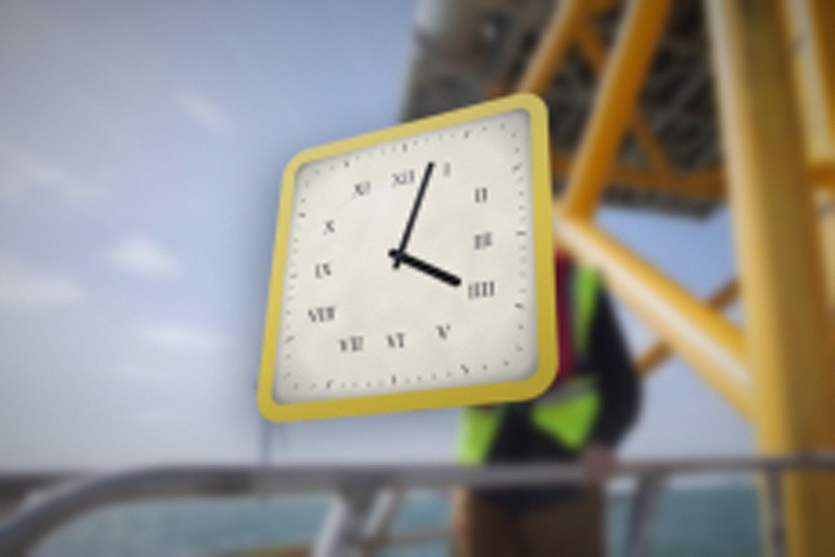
4.03
